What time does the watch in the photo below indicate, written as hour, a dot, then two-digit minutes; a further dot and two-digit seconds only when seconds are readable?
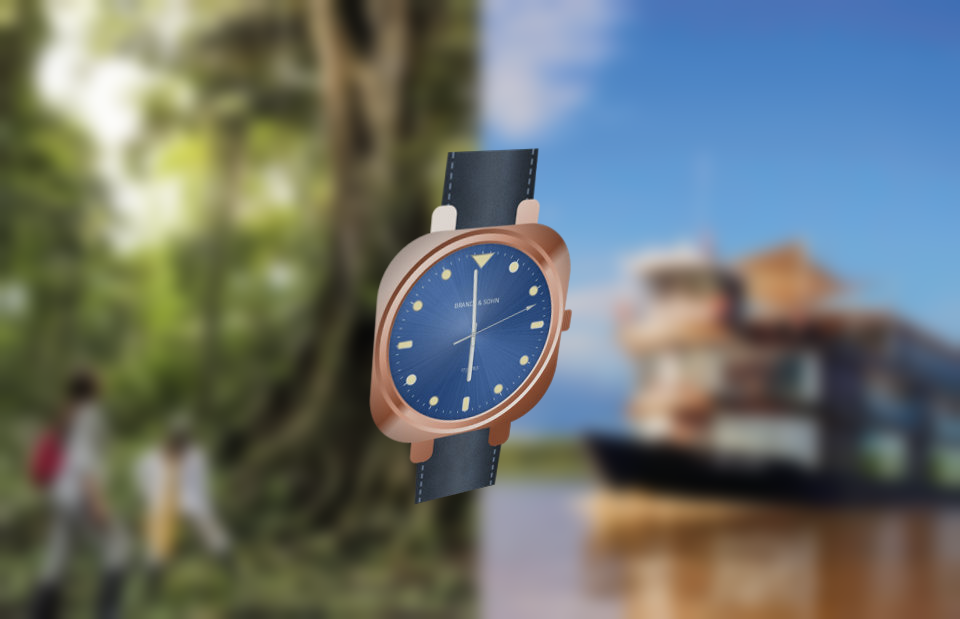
5.59.12
